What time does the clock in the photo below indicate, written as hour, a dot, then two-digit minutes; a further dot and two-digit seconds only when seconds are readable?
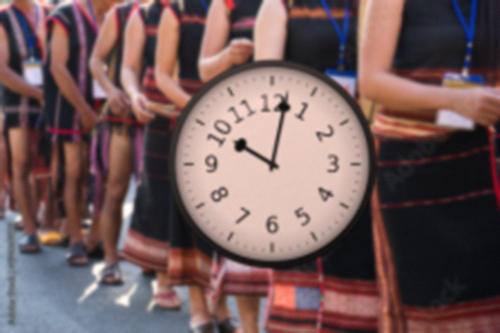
10.02
